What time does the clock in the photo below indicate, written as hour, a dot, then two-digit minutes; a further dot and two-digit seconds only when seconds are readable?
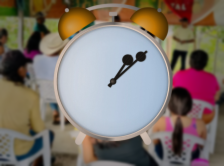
1.08
